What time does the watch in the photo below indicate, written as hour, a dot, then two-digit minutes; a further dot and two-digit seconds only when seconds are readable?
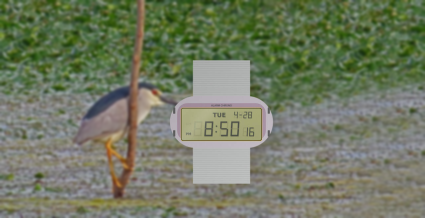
8.50.16
